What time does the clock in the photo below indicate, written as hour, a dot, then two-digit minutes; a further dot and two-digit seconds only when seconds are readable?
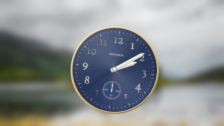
2.09
